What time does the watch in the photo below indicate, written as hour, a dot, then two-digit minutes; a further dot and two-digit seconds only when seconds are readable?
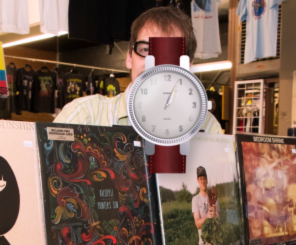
1.04
